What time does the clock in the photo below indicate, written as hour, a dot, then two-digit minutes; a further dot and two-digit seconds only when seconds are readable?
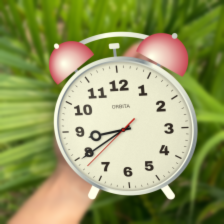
8.39.38
